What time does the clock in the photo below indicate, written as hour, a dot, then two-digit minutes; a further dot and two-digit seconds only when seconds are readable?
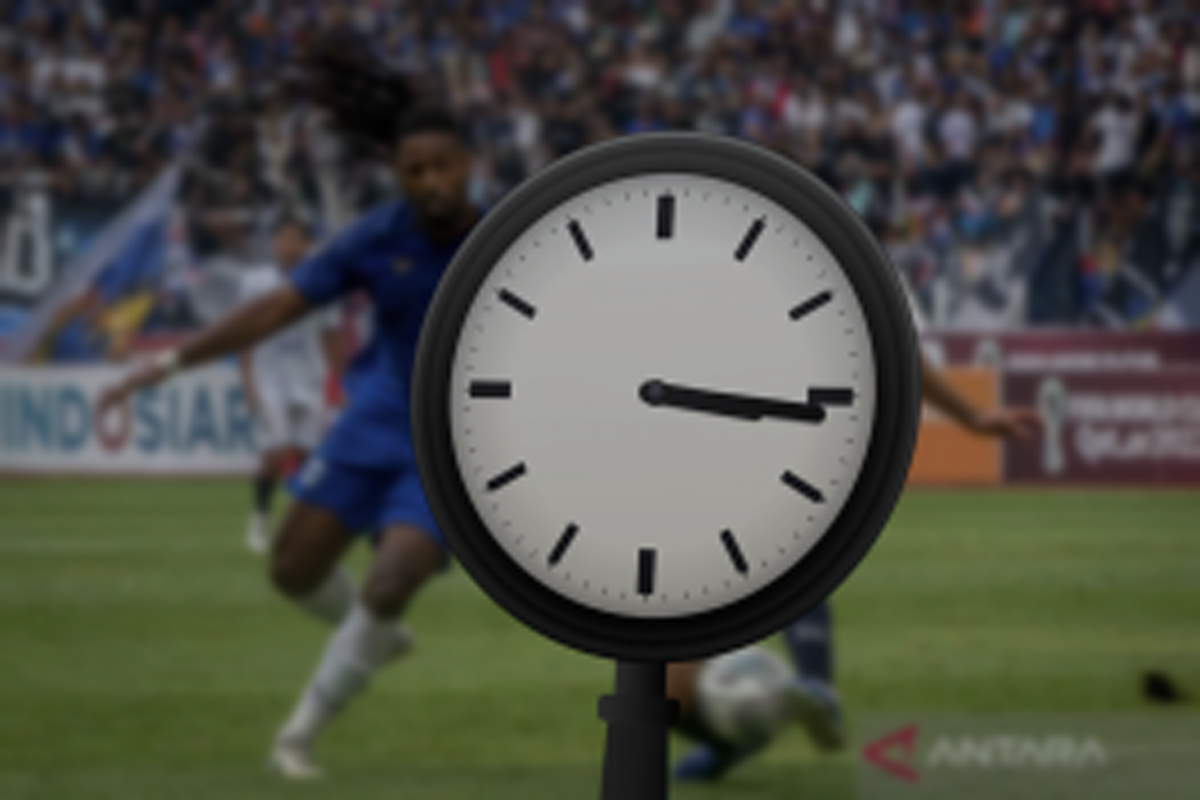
3.16
